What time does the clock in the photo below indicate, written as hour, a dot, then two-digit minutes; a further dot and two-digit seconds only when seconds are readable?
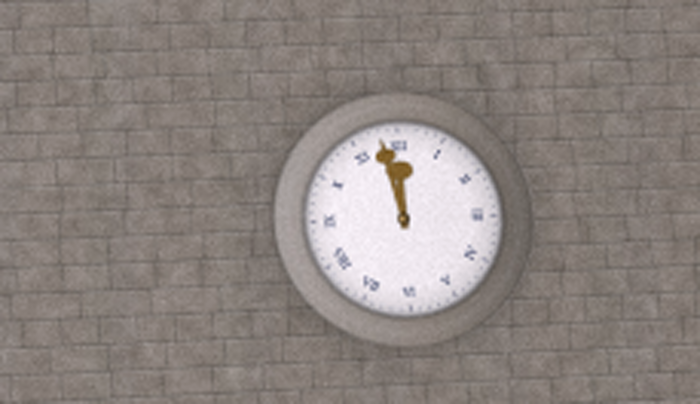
11.58
